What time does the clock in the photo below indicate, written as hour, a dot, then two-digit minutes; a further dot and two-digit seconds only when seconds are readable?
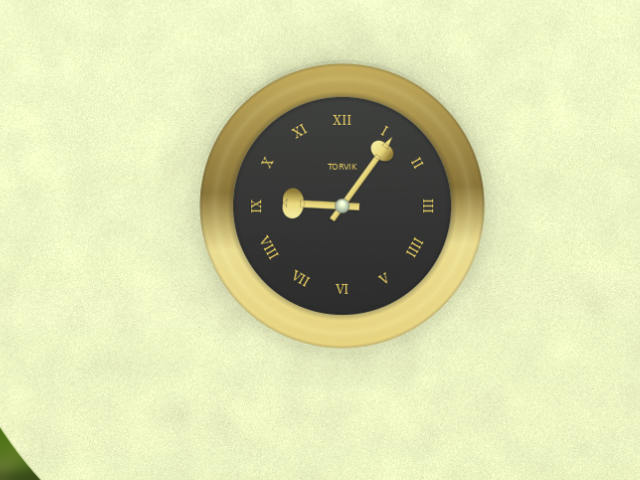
9.06
